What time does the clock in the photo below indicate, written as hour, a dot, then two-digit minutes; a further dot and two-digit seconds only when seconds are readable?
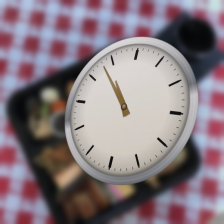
10.53
